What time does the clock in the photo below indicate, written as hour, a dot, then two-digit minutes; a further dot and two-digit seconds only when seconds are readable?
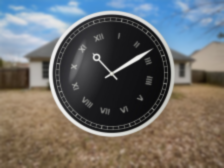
11.13
